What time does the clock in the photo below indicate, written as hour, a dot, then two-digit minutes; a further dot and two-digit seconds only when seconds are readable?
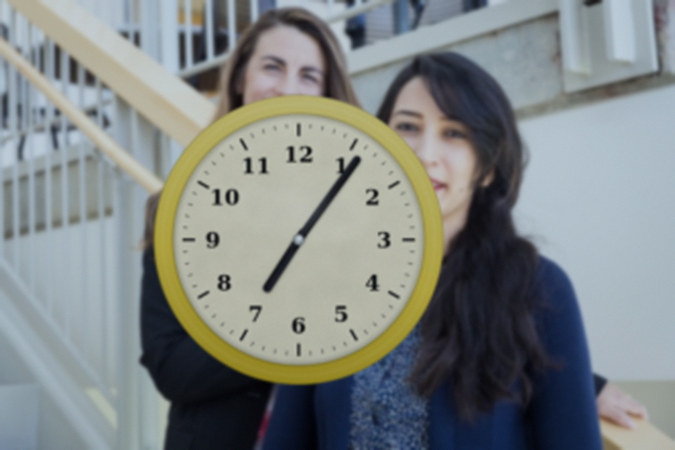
7.06
